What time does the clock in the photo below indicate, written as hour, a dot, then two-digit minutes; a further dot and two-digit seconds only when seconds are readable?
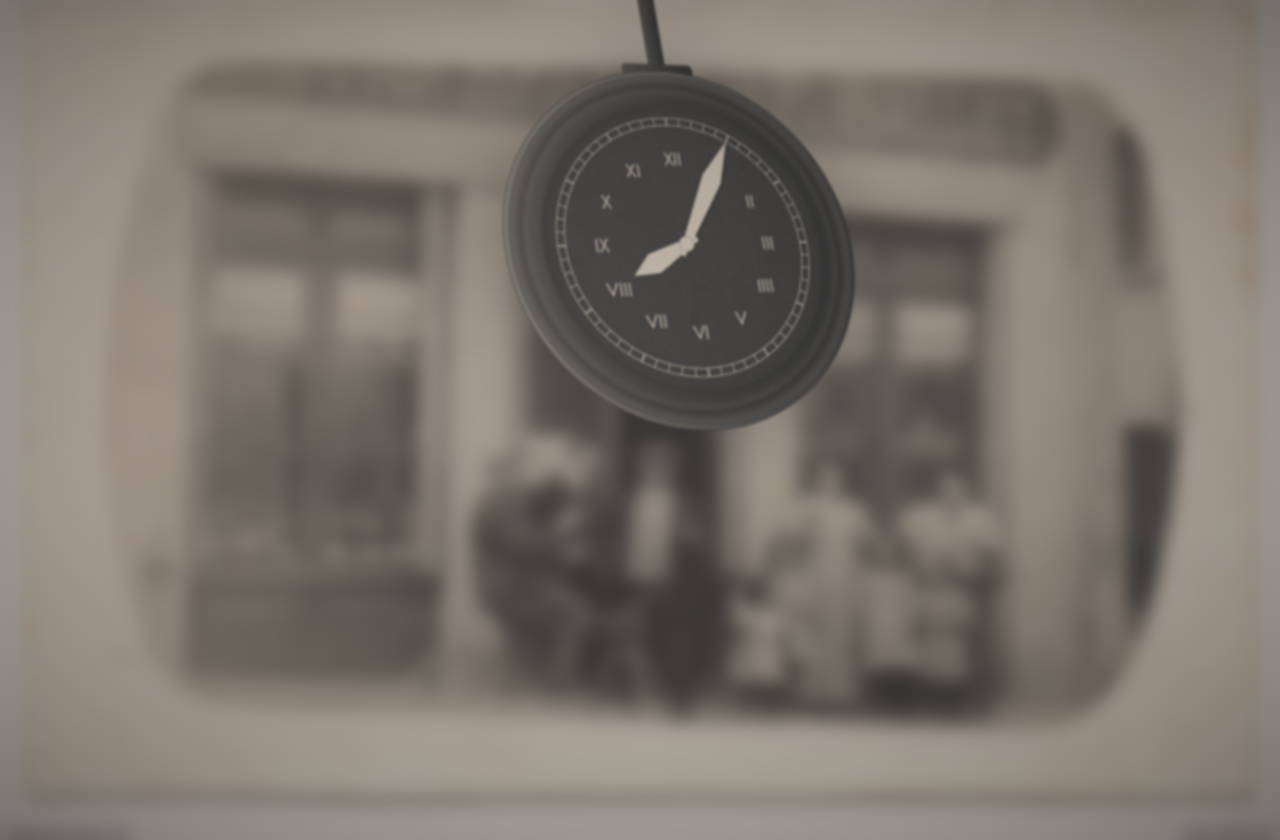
8.05
